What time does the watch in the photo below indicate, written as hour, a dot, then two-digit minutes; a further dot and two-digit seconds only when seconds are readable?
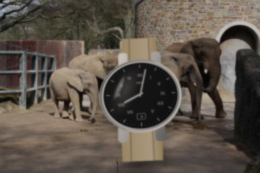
8.02
